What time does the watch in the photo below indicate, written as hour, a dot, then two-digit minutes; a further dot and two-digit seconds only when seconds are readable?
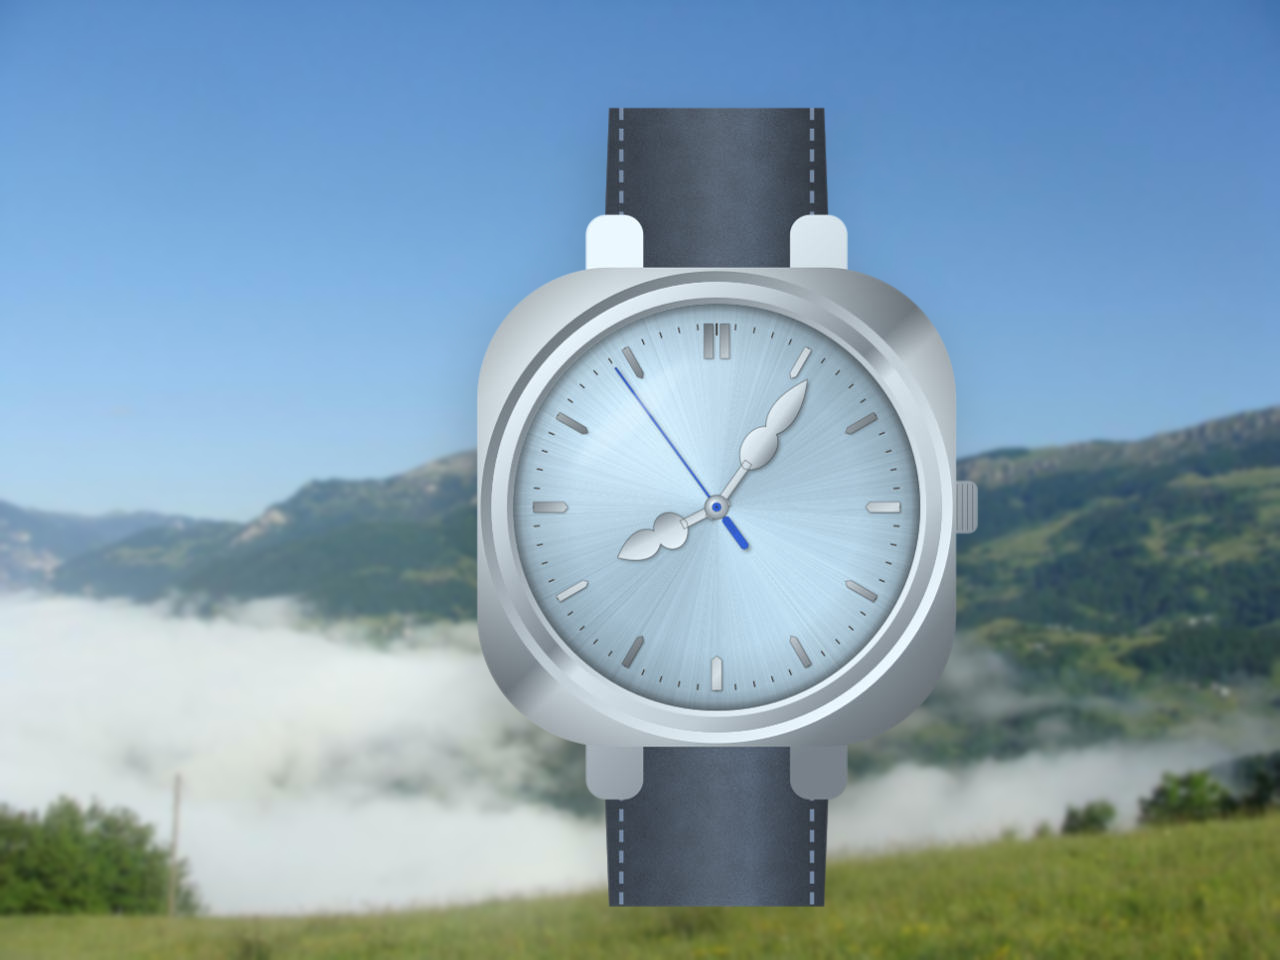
8.05.54
